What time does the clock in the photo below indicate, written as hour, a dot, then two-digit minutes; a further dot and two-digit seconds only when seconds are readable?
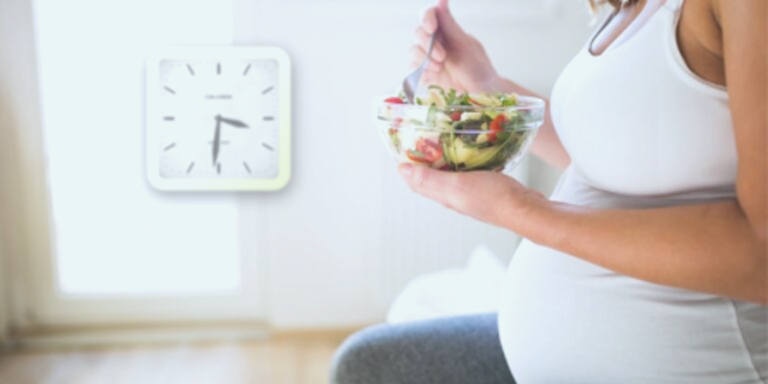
3.31
